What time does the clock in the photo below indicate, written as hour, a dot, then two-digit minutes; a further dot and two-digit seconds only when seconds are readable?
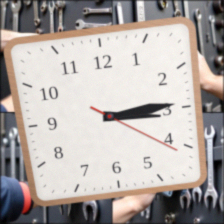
3.14.21
